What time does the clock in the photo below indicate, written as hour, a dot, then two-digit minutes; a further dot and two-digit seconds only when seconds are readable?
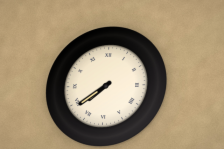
7.39
